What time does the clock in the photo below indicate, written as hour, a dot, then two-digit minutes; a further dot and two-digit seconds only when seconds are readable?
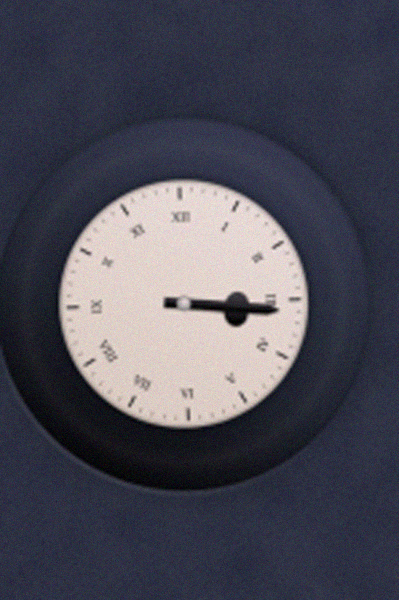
3.16
